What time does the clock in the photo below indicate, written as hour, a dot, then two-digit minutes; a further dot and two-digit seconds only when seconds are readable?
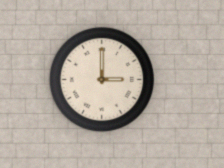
3.00
